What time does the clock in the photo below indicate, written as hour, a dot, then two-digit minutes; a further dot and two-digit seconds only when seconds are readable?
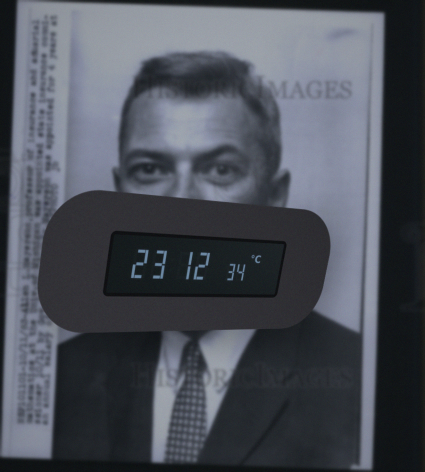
23.12
